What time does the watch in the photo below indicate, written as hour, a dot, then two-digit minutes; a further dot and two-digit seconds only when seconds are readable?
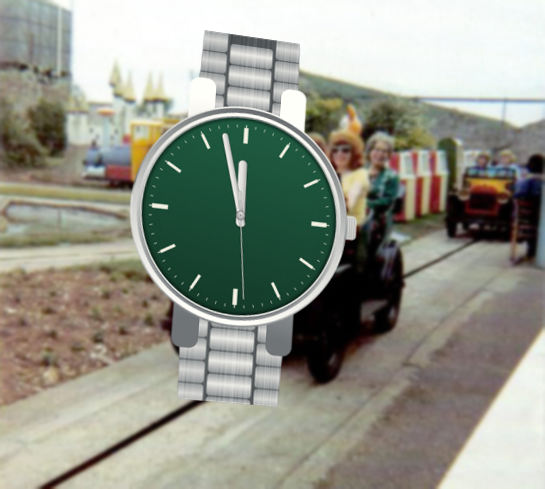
11.57.29
